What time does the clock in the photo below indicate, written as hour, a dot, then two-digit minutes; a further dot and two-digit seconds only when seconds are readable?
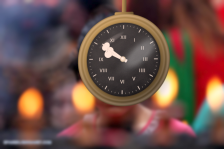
9.51
